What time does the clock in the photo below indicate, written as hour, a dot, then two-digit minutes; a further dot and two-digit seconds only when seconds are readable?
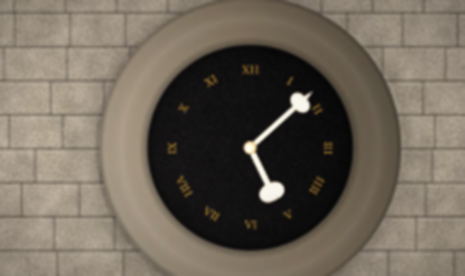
5.08
